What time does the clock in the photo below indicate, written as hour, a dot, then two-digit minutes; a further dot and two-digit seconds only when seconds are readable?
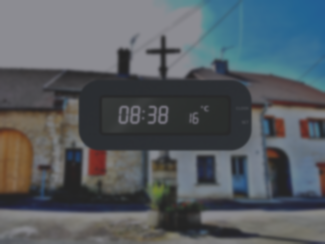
8.38
